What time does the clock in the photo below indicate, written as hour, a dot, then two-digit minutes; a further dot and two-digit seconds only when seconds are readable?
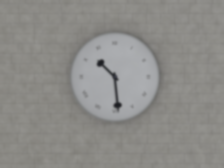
10.29
